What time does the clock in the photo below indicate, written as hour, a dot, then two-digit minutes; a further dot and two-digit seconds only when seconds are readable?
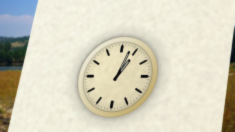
1.03
